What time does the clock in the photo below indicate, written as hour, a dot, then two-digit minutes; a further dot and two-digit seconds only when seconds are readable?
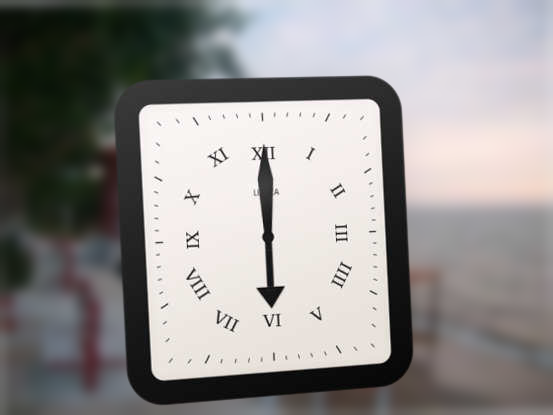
6.00
